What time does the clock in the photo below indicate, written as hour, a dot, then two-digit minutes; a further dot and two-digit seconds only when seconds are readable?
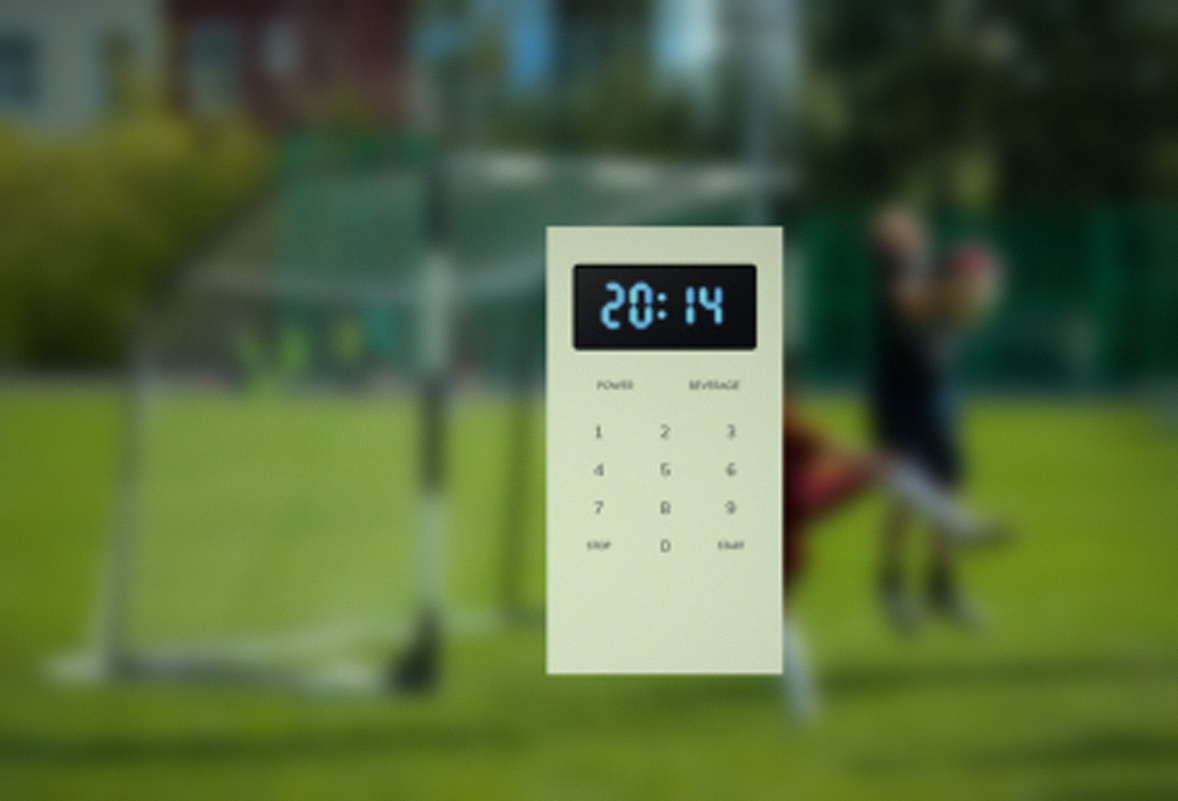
20.14
